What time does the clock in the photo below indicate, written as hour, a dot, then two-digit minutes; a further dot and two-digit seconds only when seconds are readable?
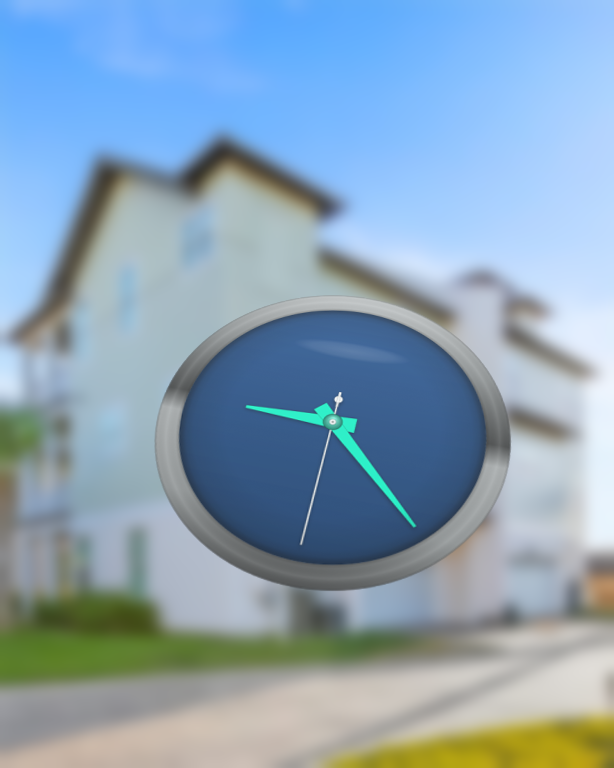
9.24.32
